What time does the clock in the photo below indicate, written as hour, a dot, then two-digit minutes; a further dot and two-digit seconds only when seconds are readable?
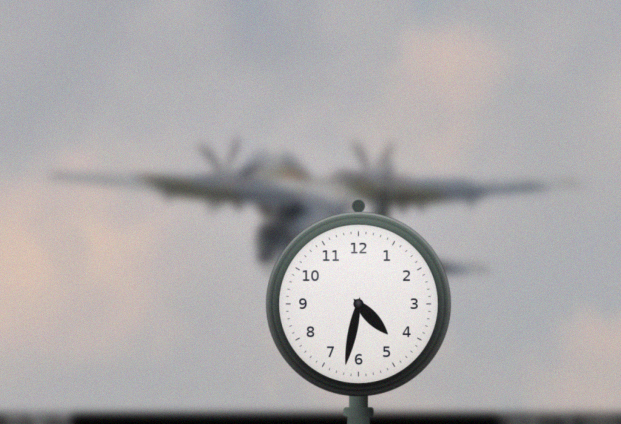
4.32
